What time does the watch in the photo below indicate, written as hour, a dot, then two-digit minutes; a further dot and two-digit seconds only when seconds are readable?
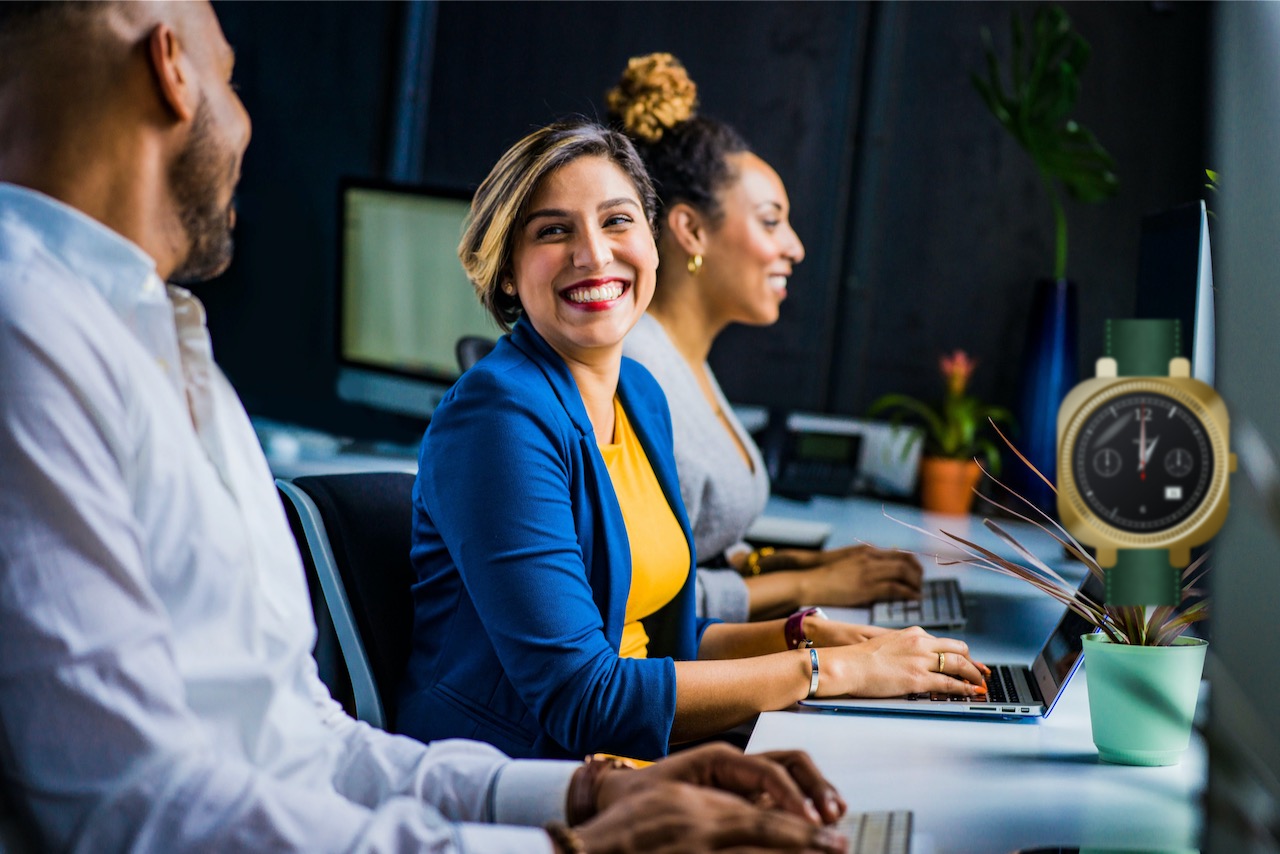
1.00
